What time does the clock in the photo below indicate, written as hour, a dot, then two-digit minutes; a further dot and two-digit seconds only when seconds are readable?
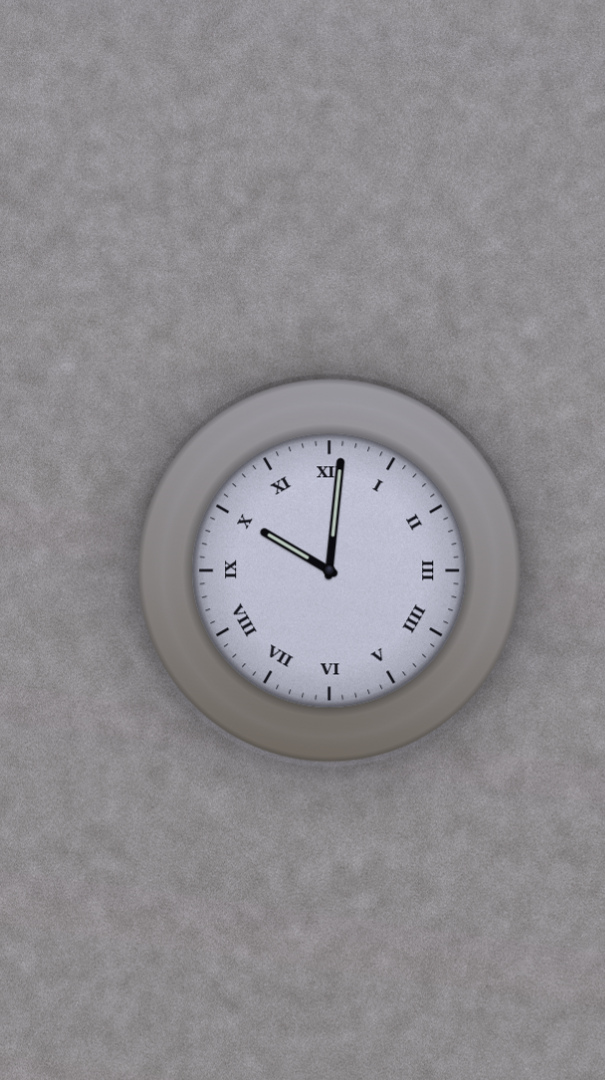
10.01
